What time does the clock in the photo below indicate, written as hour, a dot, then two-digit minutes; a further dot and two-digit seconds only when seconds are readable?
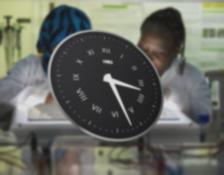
3.27
